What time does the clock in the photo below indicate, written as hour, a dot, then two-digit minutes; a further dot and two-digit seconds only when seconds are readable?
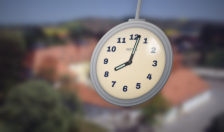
8.02
